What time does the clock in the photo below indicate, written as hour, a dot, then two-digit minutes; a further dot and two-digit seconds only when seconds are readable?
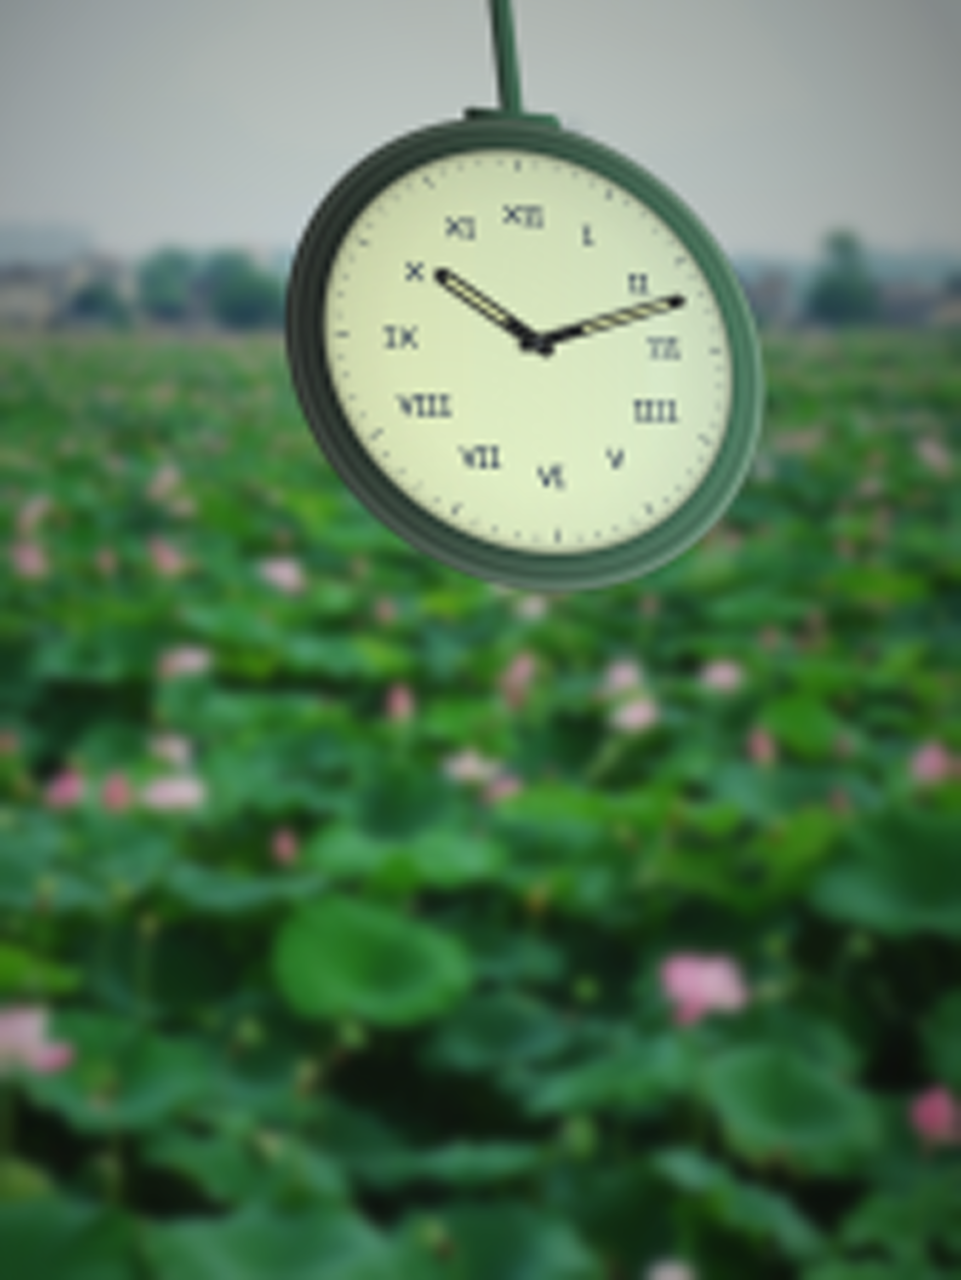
10.12
